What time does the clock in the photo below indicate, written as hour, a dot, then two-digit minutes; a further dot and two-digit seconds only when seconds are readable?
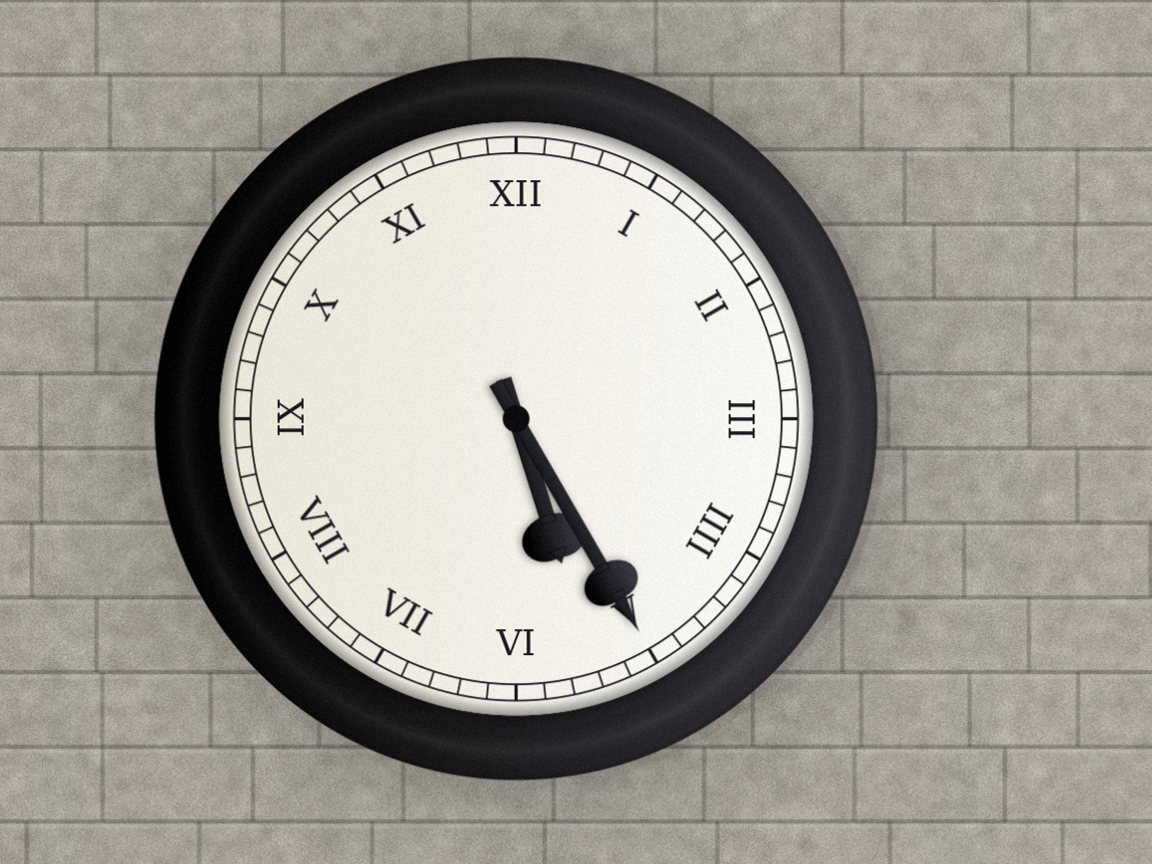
5.25
